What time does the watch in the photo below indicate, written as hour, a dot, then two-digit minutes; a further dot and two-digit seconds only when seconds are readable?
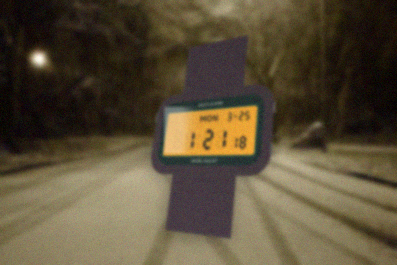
1.21.18
